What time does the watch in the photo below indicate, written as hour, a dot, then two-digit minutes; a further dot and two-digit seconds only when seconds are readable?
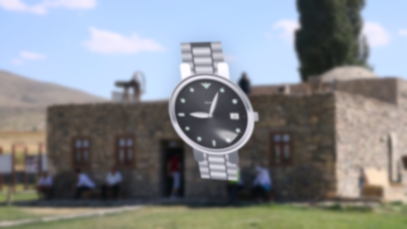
9.04
